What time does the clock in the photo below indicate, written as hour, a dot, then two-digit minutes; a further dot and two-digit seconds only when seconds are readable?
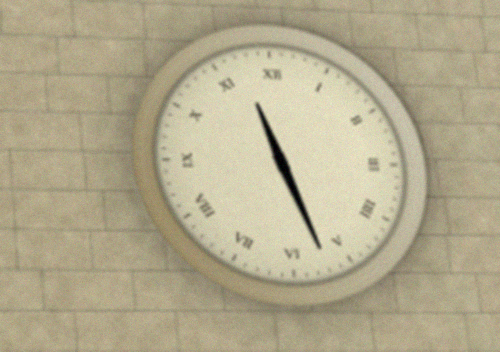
11.27
